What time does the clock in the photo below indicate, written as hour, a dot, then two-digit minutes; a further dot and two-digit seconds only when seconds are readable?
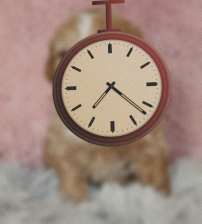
7.22
